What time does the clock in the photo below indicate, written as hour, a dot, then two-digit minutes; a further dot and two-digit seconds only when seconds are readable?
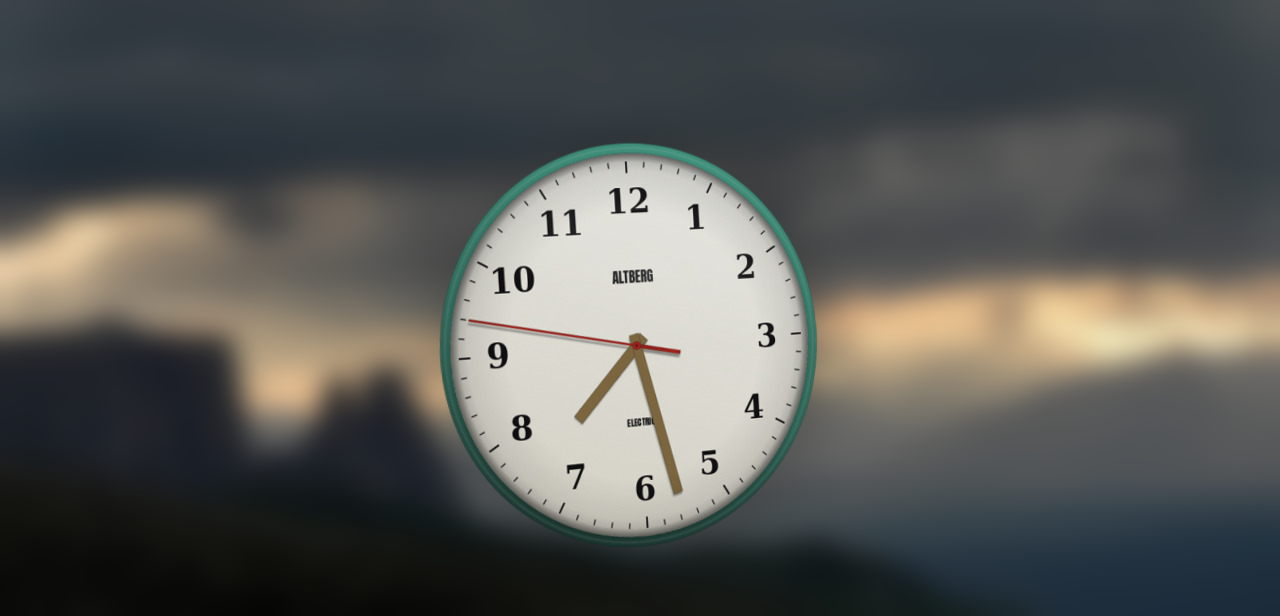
7.27.47
